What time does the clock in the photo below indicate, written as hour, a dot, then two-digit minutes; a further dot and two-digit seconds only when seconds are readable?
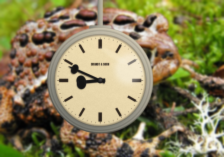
8.49
